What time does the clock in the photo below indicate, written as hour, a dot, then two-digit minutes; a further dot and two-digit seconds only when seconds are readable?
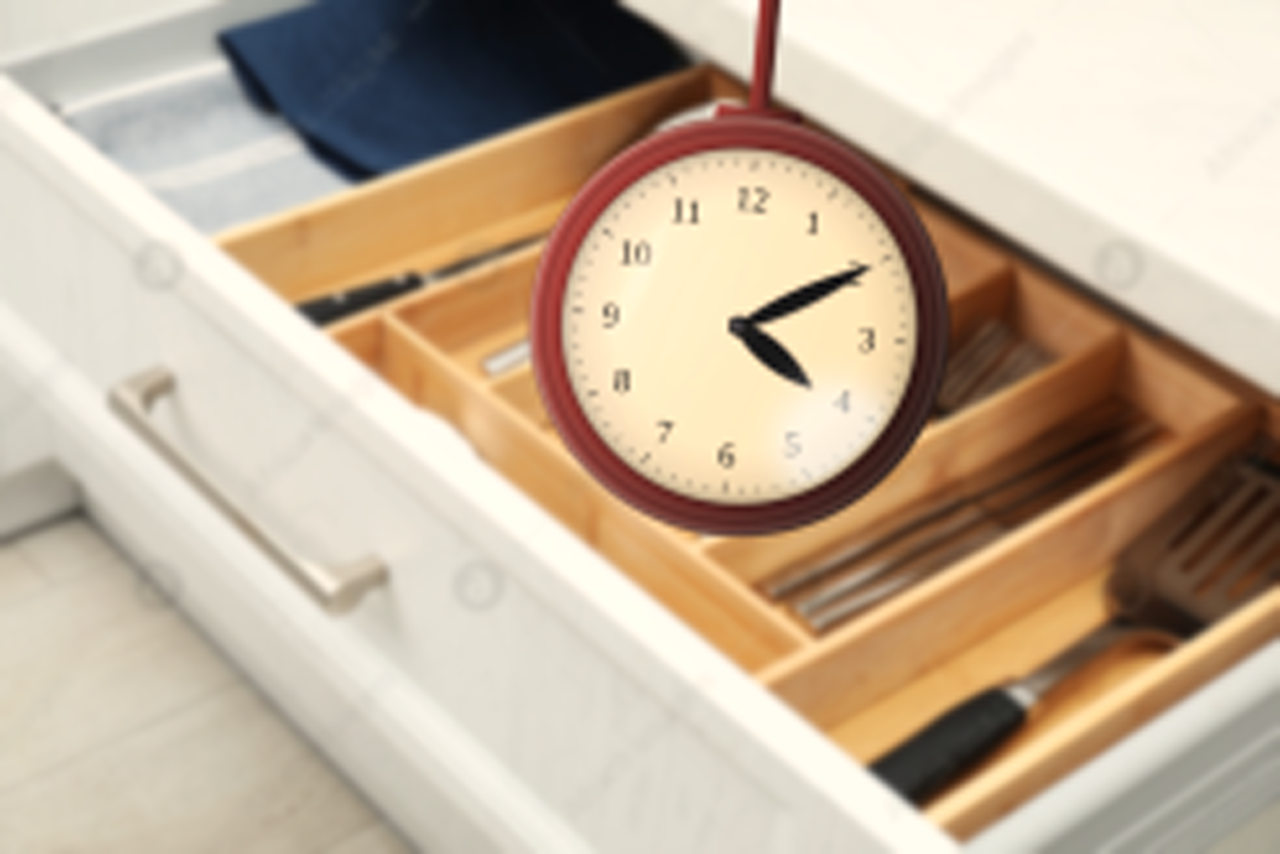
4.10
